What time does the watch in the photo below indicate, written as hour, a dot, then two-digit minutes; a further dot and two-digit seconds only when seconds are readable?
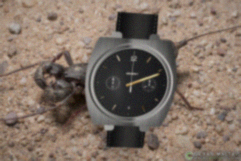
2.11
